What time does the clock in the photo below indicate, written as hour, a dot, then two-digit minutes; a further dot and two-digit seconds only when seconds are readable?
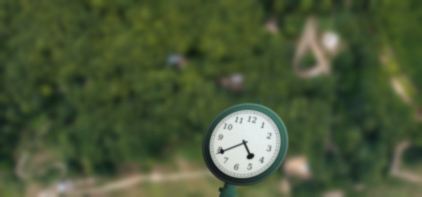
4.39
